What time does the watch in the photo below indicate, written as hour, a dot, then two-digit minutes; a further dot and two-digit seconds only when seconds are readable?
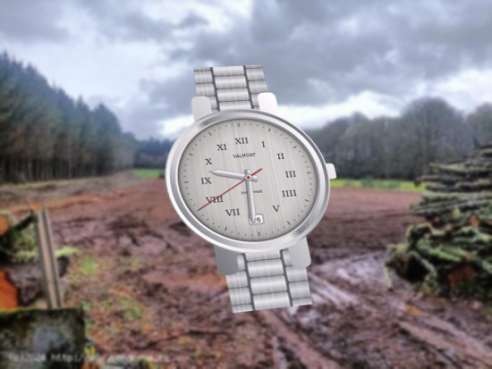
9.30.40
